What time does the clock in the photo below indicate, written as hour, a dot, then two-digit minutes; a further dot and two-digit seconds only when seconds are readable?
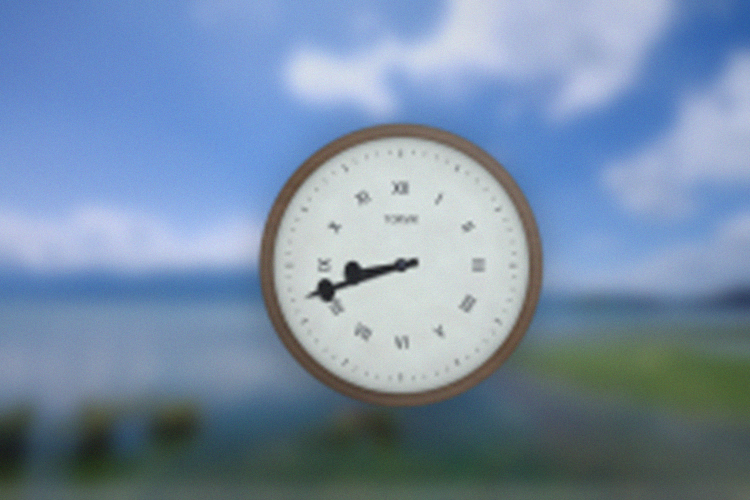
8.42
